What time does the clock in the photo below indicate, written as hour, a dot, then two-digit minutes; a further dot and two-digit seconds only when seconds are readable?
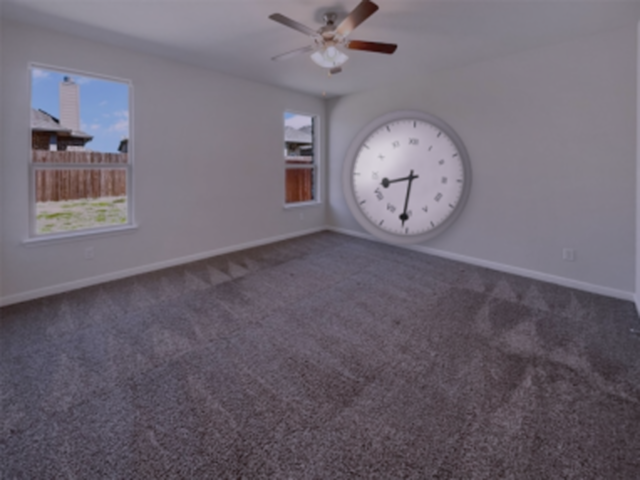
8.31
